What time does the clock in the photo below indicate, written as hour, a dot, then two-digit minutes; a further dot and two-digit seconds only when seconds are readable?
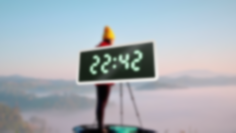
22.42
